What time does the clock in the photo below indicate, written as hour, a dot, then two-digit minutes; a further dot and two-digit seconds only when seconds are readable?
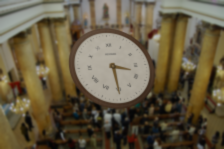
3.30
